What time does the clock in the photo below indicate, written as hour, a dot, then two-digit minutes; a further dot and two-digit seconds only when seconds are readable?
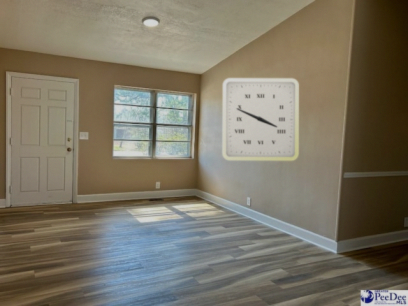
3.49
